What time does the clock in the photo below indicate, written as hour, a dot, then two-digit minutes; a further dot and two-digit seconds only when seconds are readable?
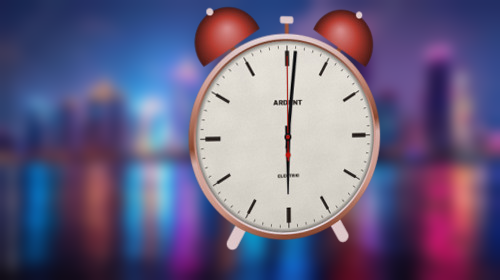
6.01.00
